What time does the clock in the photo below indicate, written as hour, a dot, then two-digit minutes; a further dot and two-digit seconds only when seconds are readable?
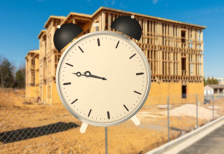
9.48
